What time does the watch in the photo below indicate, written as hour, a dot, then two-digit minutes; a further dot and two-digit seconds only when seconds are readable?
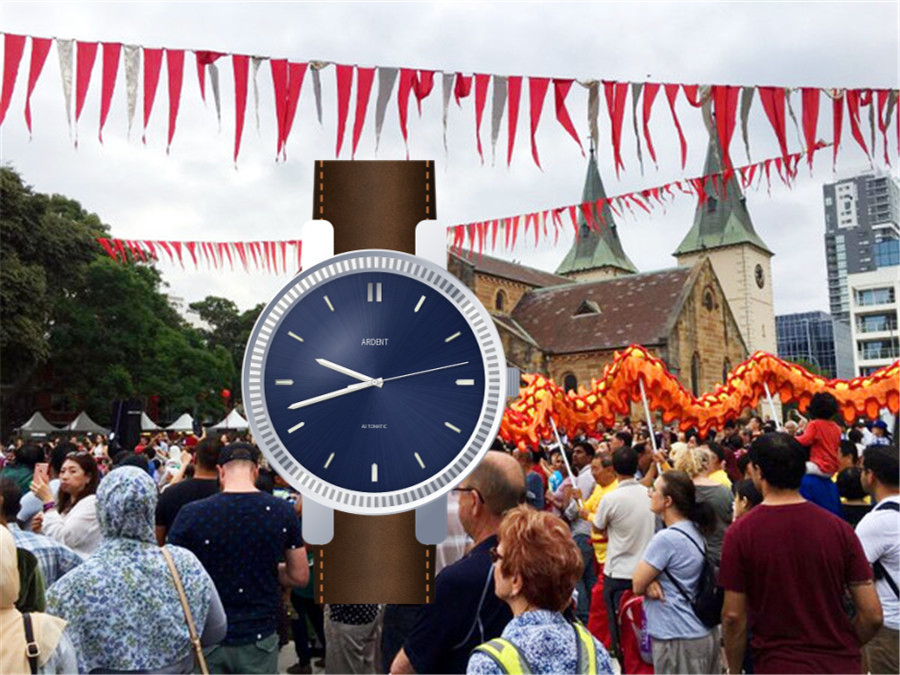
9.42.13
